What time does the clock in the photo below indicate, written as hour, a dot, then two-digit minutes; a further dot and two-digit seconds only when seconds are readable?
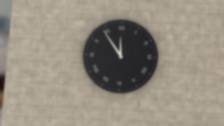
11.54
